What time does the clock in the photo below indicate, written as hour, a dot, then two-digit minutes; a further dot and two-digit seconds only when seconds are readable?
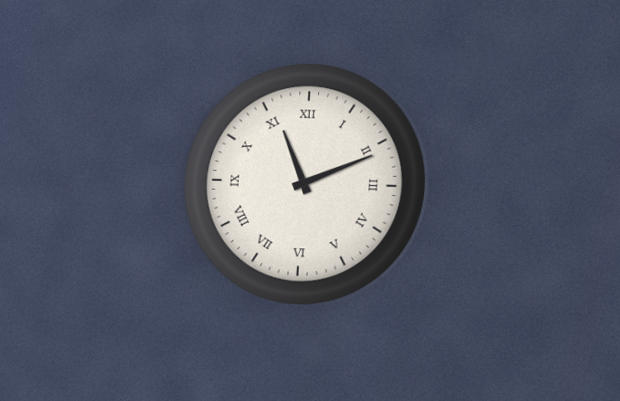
11.11
